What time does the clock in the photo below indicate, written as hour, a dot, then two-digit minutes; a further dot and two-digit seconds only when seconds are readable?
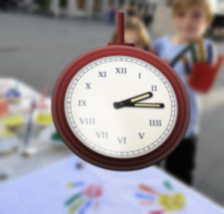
2.15
